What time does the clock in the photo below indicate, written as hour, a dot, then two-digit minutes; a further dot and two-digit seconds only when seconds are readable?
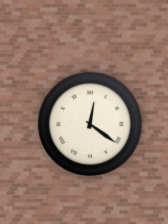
12.21
